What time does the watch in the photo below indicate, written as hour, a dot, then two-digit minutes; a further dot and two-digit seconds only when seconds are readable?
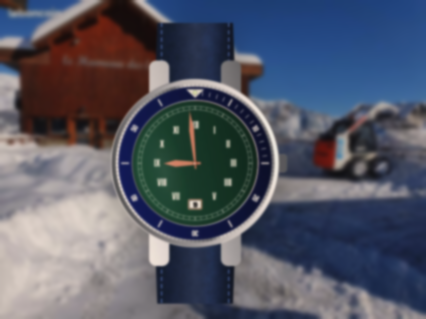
8.59
